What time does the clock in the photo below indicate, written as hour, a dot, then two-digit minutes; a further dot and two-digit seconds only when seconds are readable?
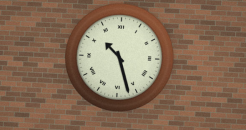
10.27
